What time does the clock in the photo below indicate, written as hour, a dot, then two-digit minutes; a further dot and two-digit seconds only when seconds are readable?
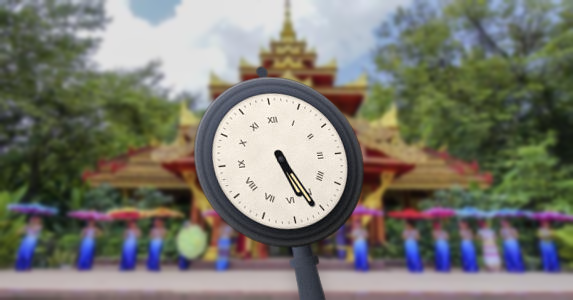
5.26
